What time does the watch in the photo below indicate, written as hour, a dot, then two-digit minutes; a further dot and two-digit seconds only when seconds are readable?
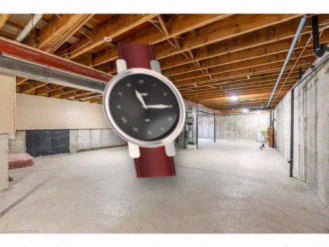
11.15
